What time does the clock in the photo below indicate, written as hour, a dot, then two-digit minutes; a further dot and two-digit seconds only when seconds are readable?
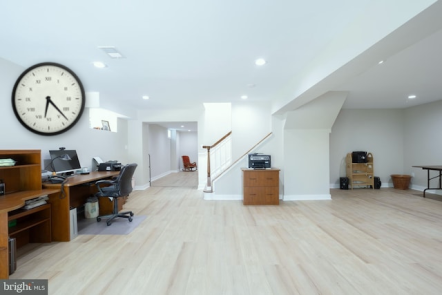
6.23
